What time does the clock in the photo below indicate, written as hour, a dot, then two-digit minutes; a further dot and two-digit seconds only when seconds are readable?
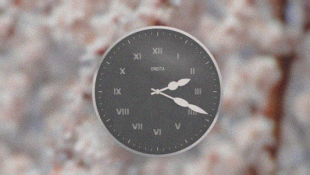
2.19
